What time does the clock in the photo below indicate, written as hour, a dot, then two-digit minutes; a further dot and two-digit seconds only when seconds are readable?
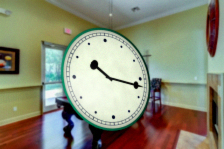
10.17
